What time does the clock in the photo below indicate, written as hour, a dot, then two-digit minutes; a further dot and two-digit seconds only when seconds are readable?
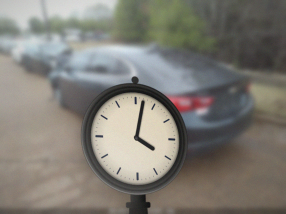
4.02
